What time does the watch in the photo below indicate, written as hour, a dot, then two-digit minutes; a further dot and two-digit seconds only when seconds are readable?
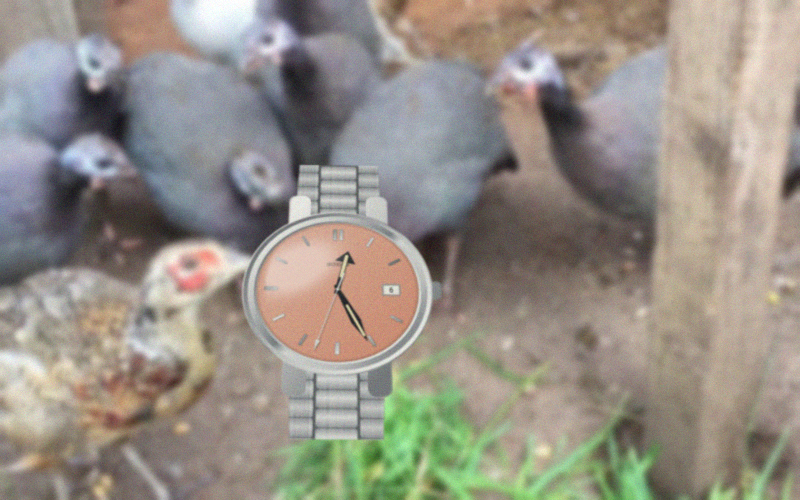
12.25.33
